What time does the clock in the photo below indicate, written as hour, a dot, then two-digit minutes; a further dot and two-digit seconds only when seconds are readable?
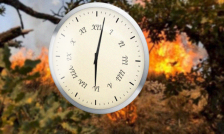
6.02
